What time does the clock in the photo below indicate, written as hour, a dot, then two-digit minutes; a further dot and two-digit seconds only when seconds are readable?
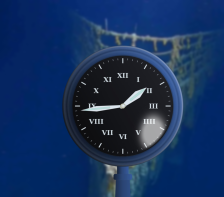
1.44
